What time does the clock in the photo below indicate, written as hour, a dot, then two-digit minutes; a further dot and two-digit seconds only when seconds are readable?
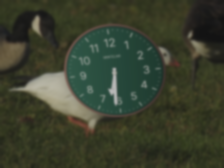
6.31
